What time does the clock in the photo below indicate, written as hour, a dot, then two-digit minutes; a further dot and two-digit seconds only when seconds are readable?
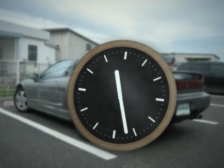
11.27
